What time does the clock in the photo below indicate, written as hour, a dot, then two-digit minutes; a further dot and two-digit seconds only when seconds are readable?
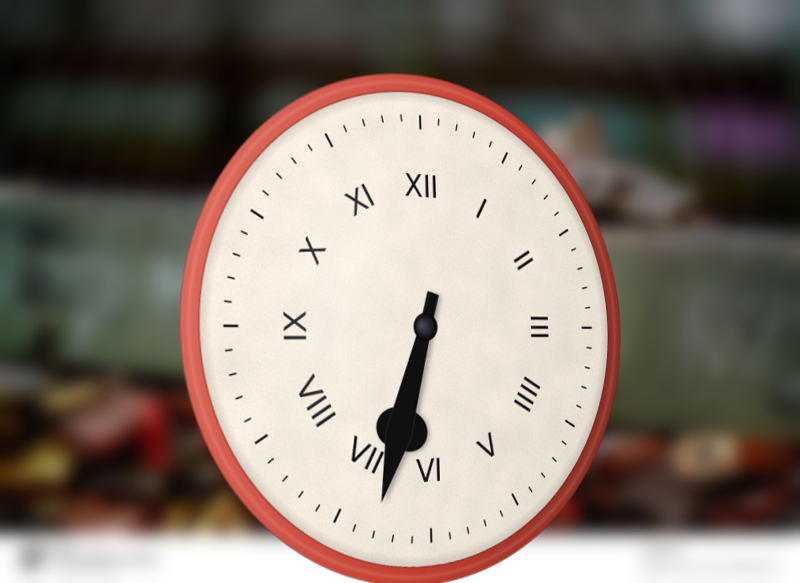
6.33
